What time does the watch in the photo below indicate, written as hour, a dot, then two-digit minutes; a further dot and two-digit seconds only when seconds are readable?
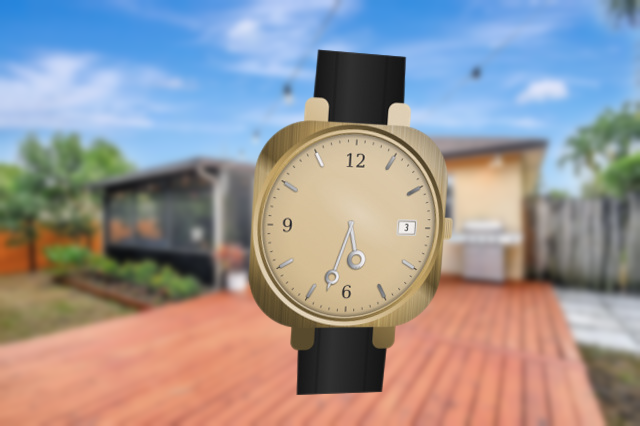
5.33
